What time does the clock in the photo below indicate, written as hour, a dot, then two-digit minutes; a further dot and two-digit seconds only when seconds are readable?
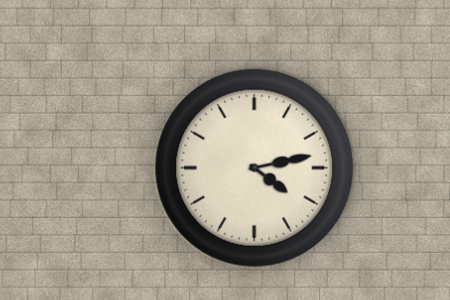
4.13
